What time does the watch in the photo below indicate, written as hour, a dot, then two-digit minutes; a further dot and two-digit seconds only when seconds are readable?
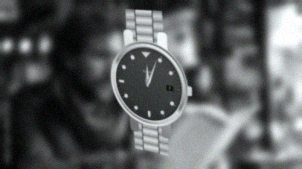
12.04
